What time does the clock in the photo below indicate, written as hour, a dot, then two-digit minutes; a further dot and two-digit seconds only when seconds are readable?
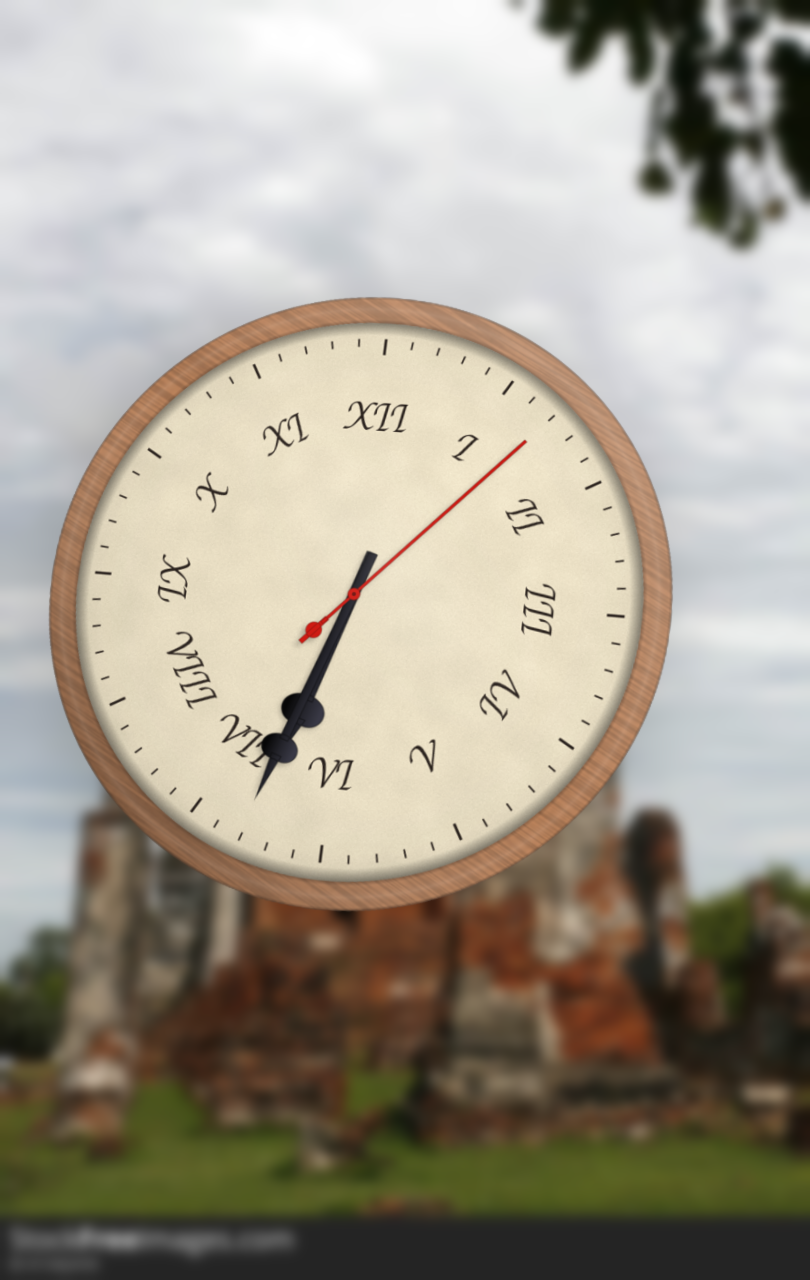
6.33.07
